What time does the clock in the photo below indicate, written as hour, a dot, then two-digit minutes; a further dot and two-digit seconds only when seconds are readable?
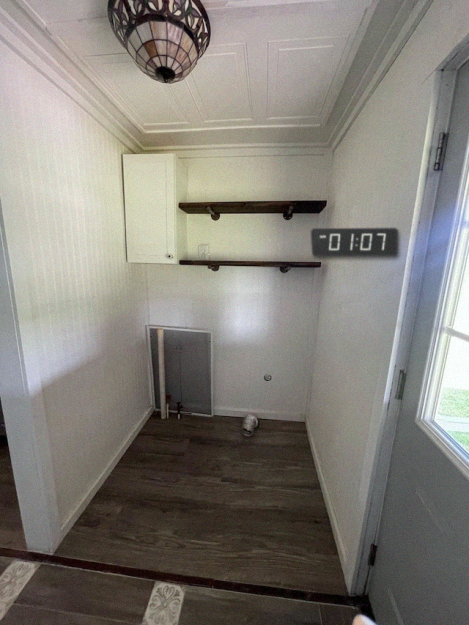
1.07
